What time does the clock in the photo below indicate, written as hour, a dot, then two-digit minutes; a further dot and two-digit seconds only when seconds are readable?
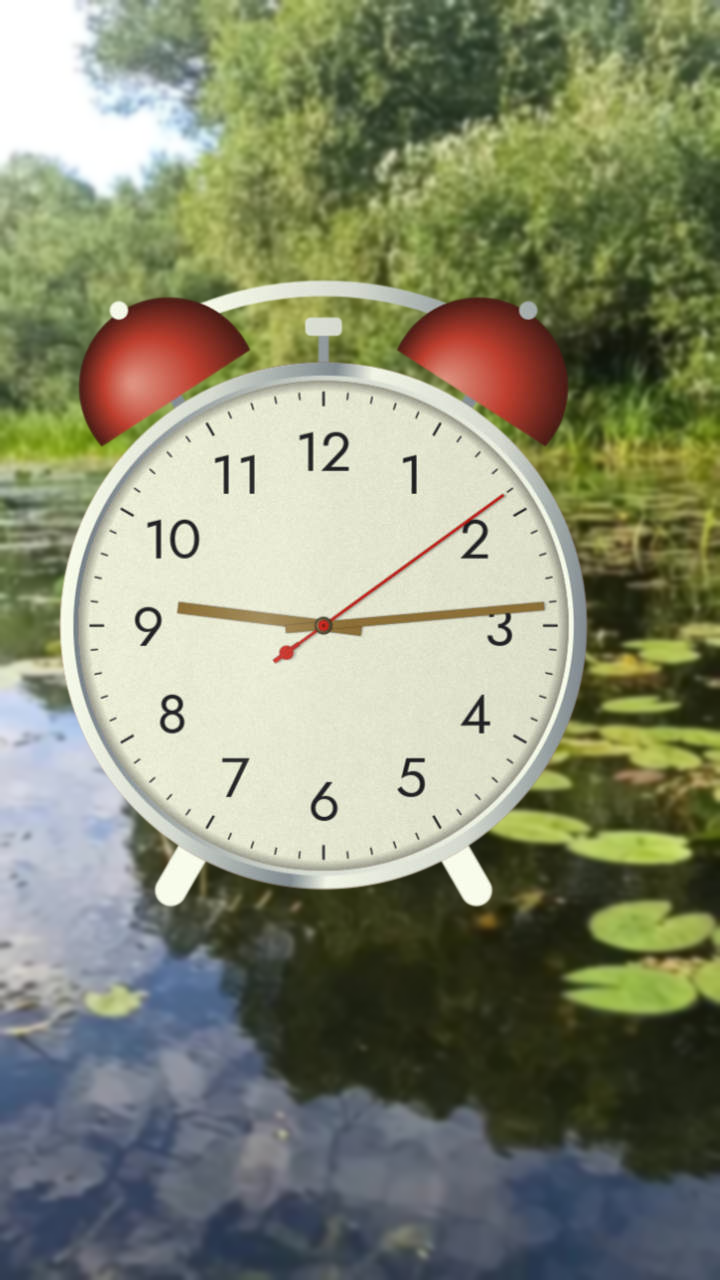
9.14.09
